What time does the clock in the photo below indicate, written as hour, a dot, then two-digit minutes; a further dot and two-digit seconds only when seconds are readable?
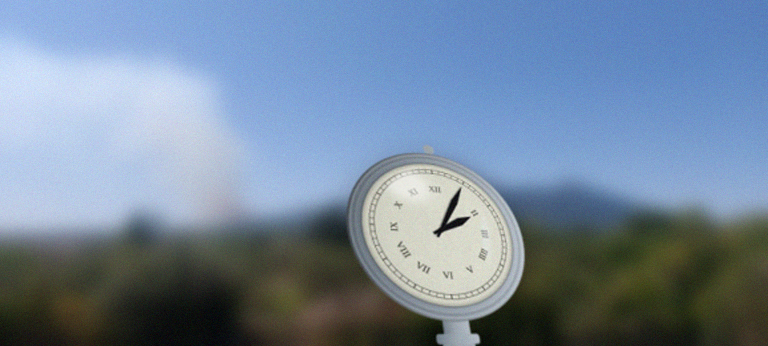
2.05
